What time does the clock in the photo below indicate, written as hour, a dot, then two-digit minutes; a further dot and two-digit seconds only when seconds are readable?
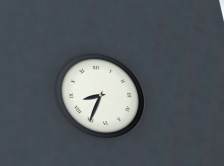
8.35
